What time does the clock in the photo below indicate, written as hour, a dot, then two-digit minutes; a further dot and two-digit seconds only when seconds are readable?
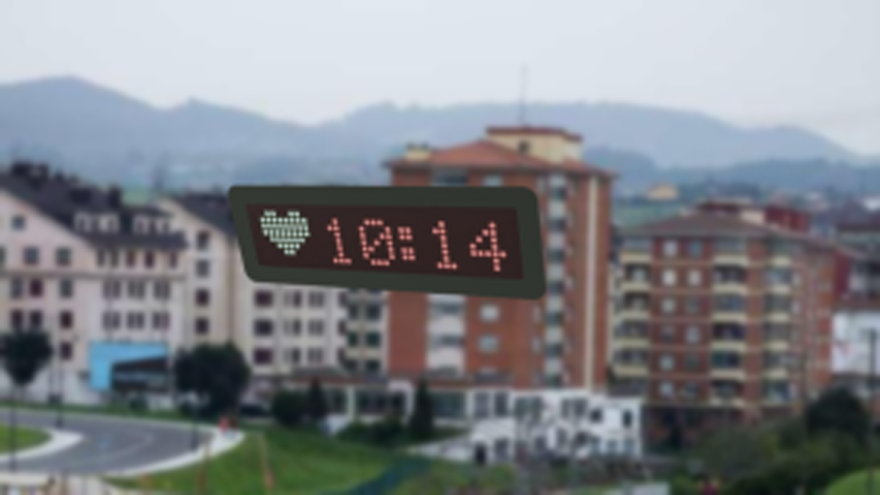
10.14
